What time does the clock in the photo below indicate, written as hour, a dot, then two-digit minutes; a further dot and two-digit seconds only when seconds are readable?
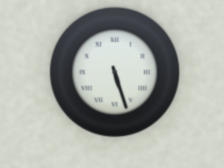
5.27
